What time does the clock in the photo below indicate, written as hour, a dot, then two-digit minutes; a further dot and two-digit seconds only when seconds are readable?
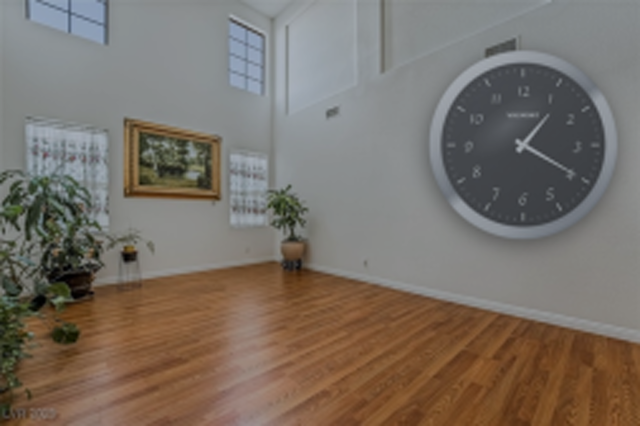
1.20
